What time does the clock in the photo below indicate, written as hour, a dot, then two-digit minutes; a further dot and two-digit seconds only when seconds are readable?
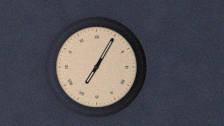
7.05
